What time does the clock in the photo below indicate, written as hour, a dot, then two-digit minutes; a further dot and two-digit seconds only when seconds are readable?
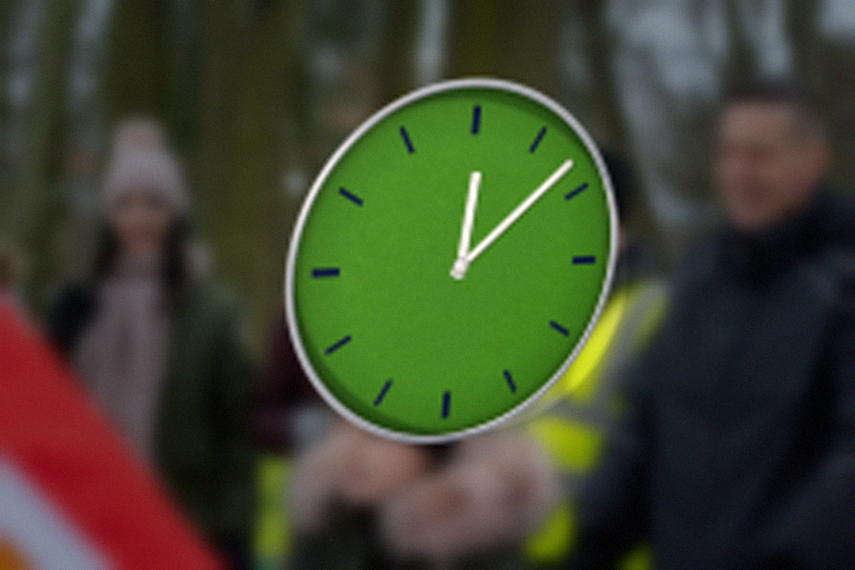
12.08
